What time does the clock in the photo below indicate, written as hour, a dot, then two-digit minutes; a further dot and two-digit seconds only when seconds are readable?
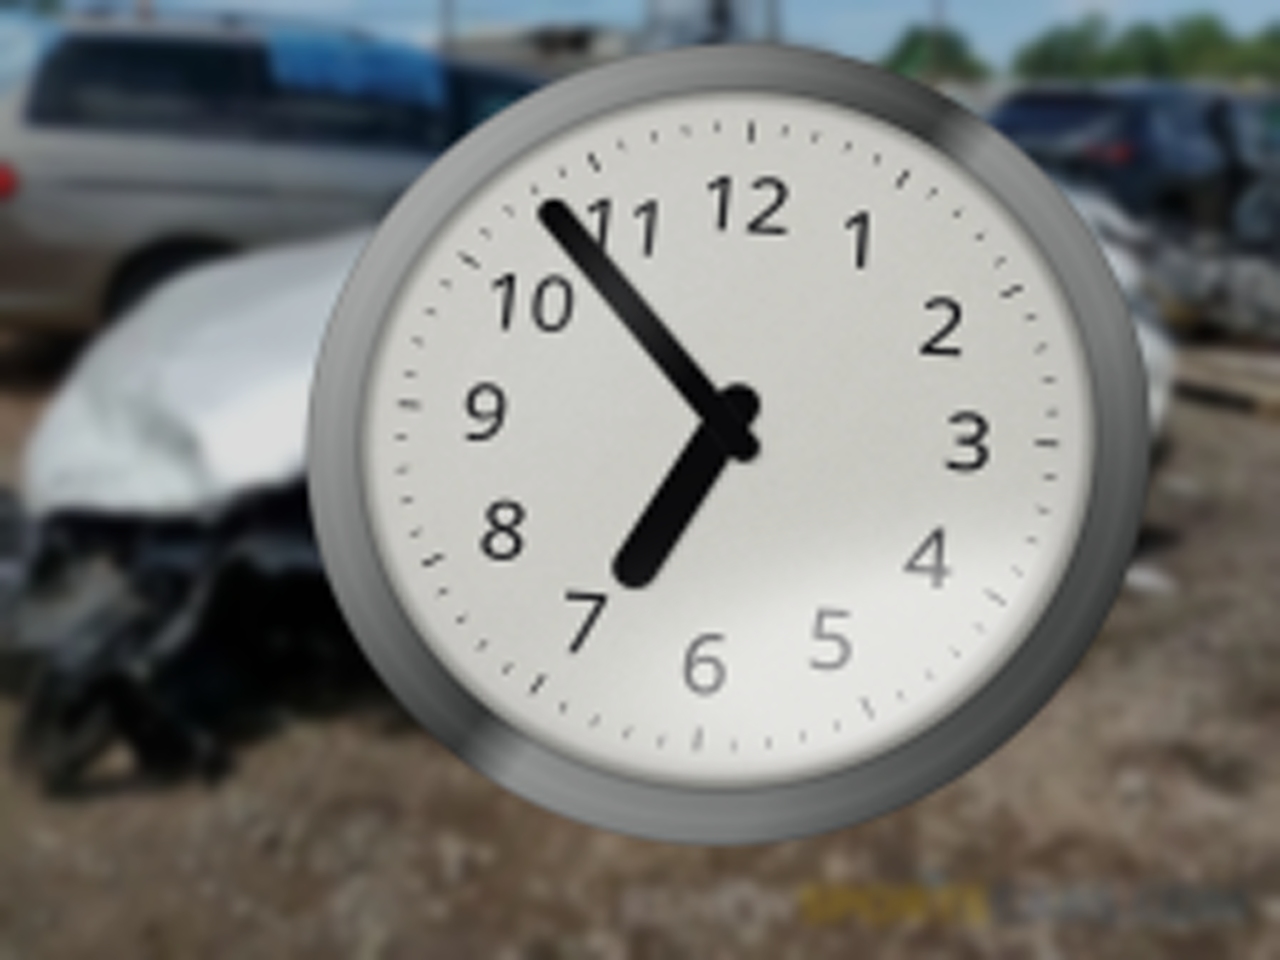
6.53
